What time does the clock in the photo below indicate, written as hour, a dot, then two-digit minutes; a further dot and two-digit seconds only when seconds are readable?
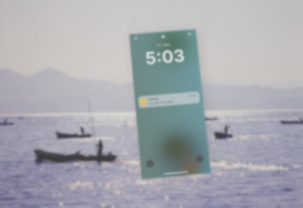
5.03
